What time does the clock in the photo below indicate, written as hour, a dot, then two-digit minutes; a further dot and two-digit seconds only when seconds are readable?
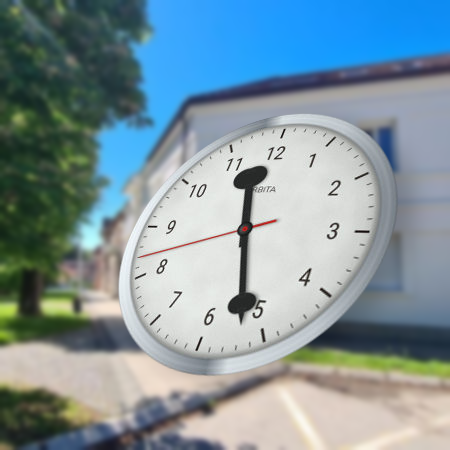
11.26.42
